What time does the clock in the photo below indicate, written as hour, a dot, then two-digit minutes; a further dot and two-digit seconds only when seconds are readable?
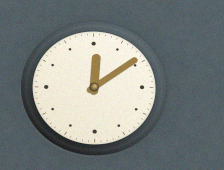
12.09
